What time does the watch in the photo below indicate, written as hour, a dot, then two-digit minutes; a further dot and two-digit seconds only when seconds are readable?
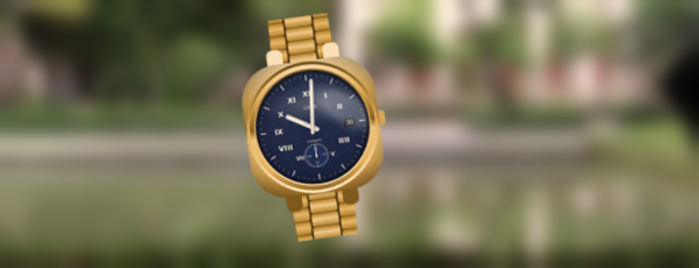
10.01
